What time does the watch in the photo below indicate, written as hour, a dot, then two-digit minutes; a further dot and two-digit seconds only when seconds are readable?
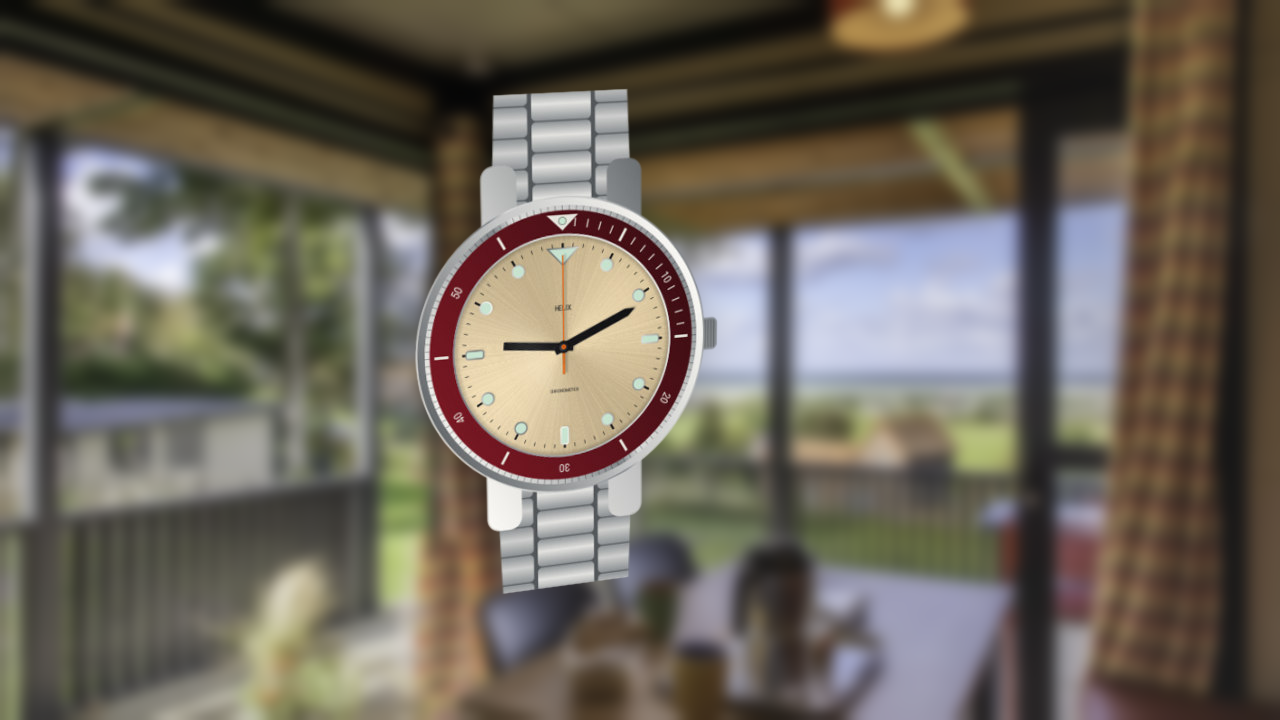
9.11.00
